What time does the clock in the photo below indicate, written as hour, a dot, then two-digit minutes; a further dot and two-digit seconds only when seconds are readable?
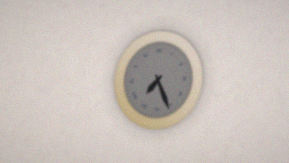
7.26
